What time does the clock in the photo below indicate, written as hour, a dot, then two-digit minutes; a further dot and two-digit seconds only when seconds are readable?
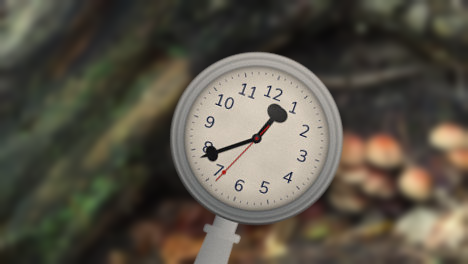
12.38.34
